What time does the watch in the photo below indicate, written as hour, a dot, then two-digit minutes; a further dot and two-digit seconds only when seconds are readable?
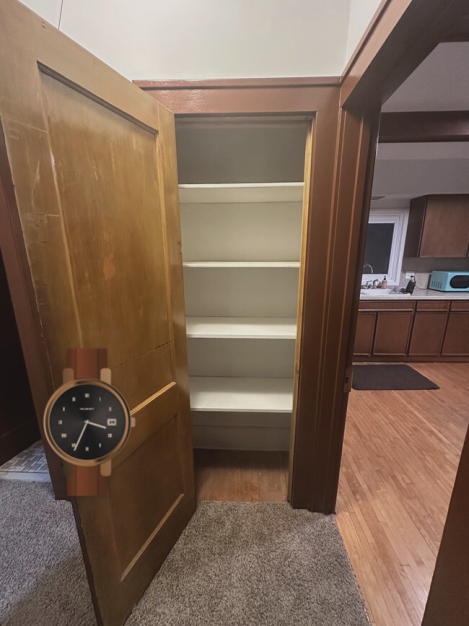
3.34
